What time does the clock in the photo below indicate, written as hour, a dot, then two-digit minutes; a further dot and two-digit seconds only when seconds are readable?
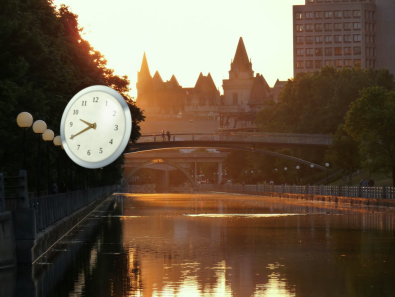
9.40
